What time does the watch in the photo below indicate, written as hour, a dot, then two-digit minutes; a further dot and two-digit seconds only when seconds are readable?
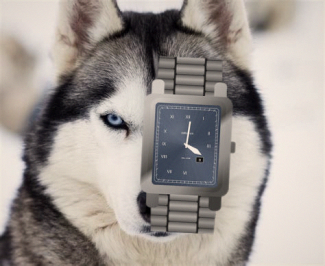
4.01
